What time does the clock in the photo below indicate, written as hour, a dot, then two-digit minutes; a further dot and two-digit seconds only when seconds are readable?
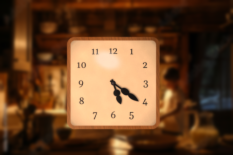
5.21
